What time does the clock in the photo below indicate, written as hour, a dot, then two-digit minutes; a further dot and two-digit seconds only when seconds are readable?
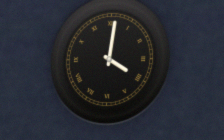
4.01
